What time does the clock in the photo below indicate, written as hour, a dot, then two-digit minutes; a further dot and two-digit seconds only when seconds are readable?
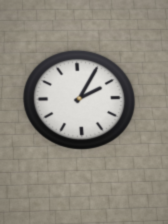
2.05
